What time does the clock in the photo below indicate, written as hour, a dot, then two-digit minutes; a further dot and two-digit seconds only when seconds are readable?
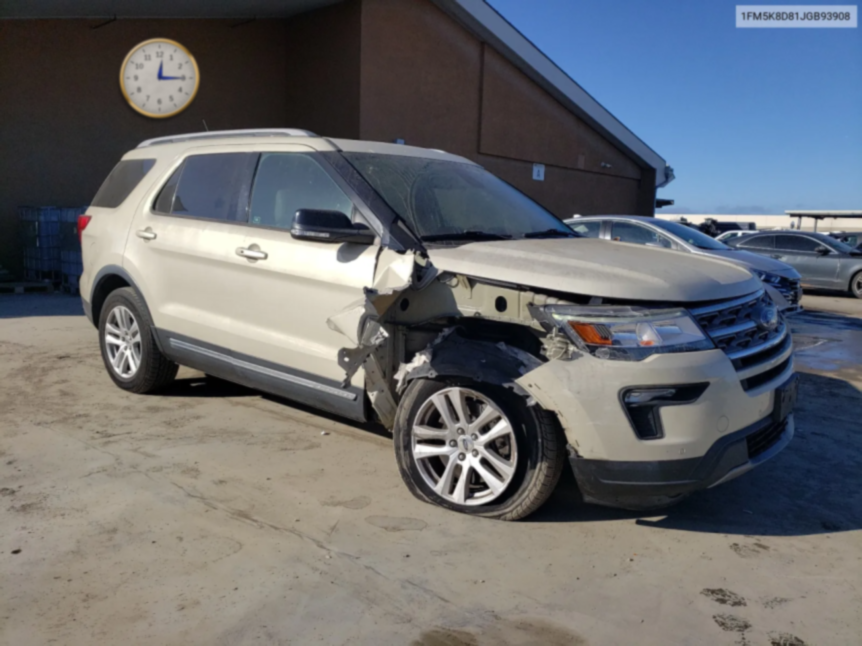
12.15
